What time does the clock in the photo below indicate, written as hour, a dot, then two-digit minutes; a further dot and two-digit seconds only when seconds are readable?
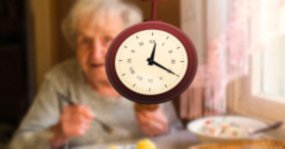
12.20
